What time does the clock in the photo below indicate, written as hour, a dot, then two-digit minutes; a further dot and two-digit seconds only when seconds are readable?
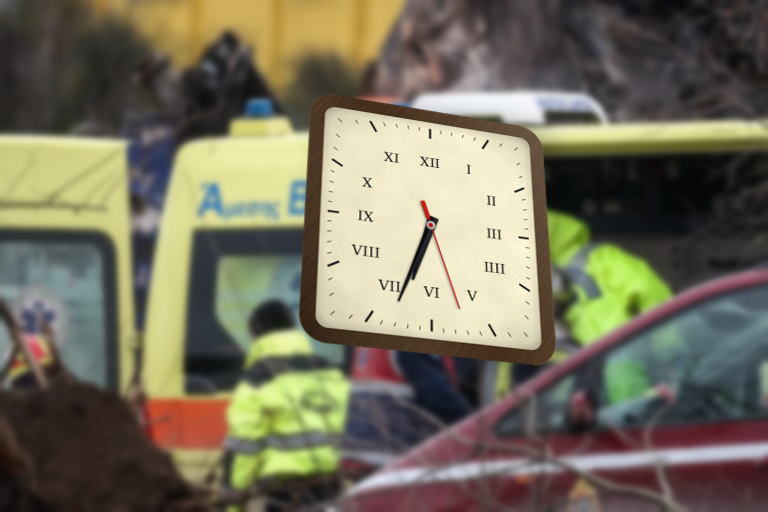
6.33.27
